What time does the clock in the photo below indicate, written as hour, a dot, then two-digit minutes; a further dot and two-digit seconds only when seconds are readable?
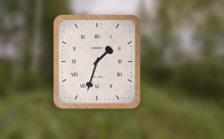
1.33
